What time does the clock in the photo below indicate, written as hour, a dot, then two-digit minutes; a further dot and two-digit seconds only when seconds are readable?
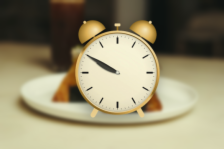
9.50
